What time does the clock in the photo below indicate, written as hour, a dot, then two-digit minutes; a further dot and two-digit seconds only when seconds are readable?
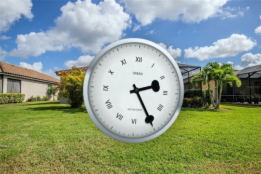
2.25
